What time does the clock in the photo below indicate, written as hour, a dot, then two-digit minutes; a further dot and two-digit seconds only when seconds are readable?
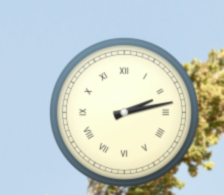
2.13
